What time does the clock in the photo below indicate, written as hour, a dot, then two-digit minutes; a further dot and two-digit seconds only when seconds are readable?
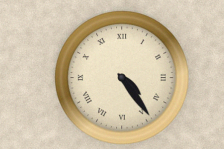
4.24
